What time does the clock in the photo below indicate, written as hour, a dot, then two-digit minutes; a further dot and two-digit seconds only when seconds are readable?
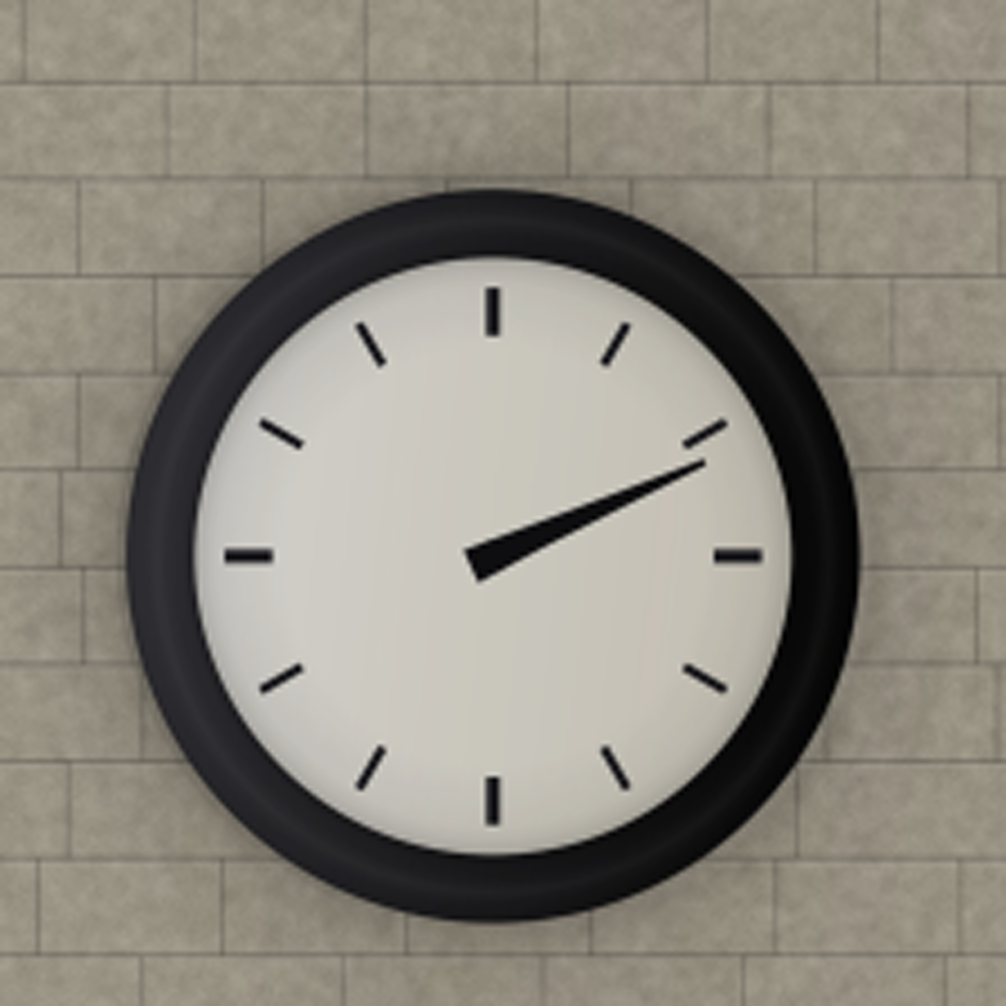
2.11
